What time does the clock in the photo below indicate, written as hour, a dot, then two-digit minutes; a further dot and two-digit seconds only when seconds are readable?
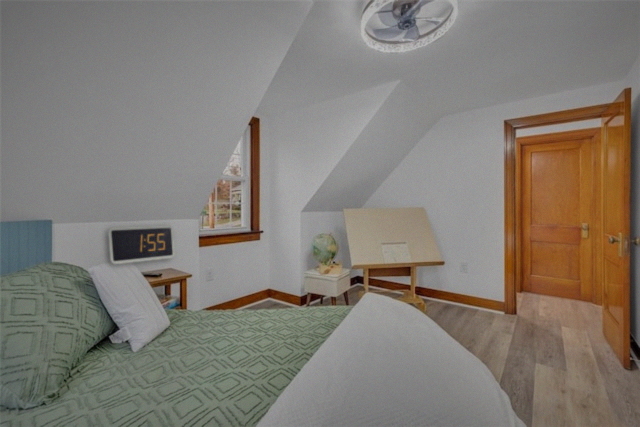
1.55
